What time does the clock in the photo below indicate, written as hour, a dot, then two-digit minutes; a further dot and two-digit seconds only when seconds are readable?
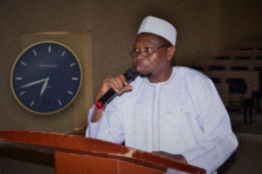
6.42
